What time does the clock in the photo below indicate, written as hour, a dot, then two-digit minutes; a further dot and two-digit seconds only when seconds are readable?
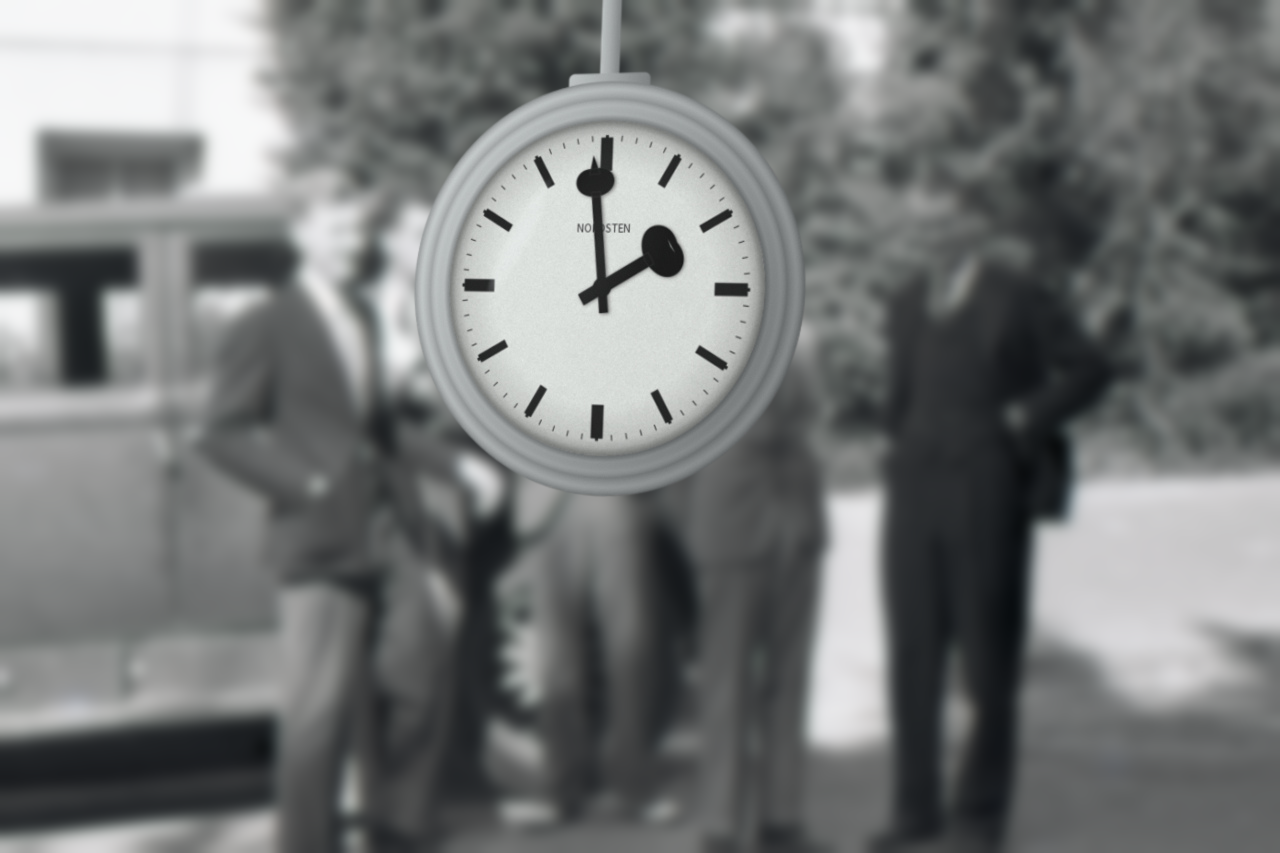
1.59
